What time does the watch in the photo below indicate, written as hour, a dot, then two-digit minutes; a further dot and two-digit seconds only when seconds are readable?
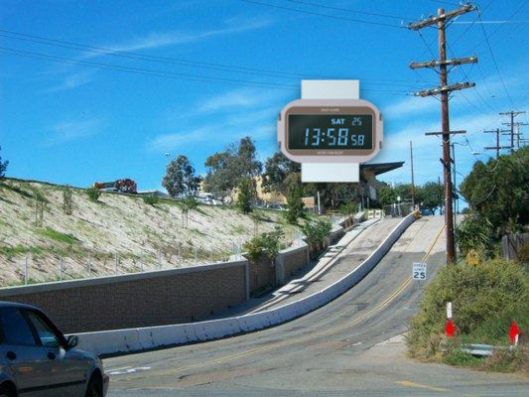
13.58.58
